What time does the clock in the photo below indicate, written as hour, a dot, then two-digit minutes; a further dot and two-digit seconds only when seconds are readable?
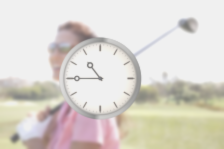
10.45
